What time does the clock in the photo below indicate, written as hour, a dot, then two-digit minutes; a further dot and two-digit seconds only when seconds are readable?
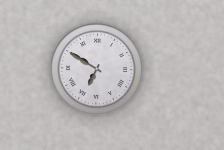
6.50
